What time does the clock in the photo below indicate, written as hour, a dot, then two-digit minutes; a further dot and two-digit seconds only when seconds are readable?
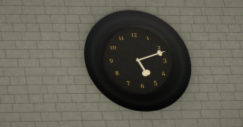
5.12
